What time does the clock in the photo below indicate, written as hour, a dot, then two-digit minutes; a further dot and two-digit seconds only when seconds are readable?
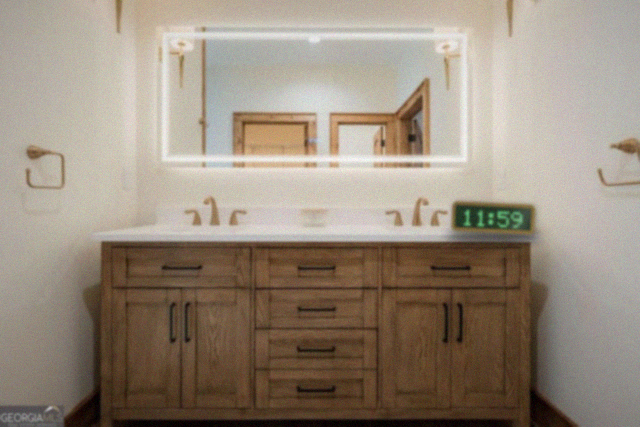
11.59
